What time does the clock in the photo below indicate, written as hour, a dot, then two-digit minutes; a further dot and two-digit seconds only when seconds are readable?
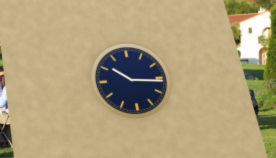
10.16
